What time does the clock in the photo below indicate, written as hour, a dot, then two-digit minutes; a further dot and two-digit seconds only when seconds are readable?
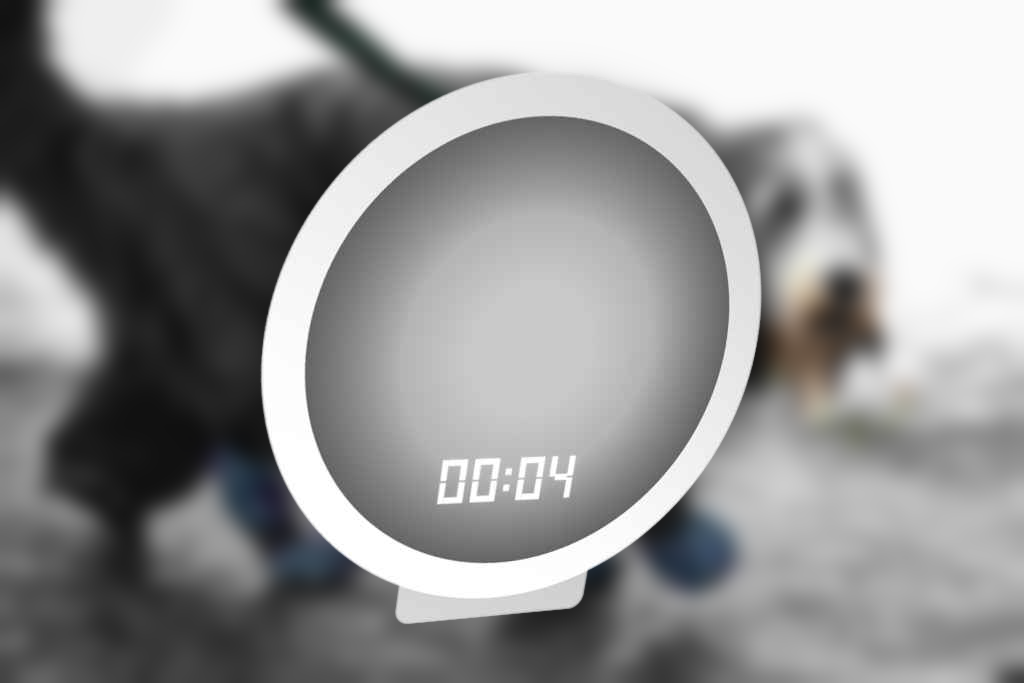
0.04
